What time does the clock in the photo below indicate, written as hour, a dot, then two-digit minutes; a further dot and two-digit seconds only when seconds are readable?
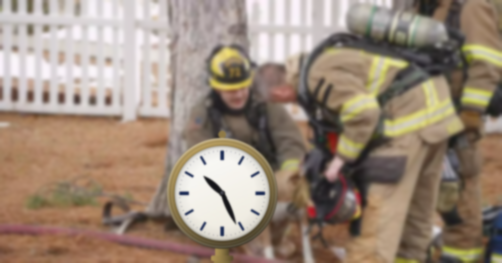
10.26
